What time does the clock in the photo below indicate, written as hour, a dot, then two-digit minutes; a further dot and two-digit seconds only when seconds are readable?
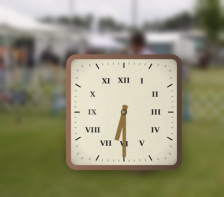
6.30
